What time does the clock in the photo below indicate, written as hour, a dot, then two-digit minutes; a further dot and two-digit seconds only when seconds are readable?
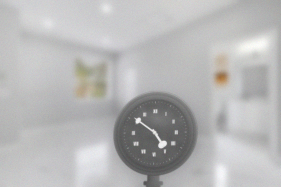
4.51
